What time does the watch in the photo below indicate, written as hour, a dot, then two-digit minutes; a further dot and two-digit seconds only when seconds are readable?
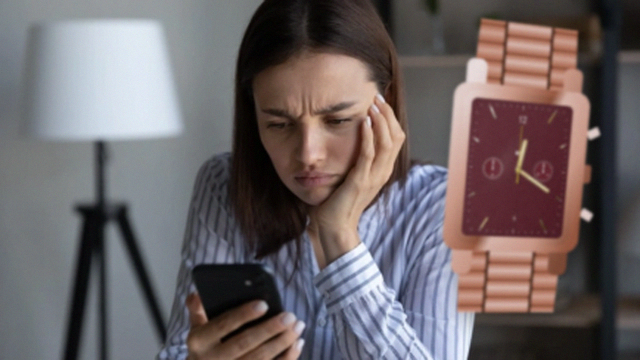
12.20
